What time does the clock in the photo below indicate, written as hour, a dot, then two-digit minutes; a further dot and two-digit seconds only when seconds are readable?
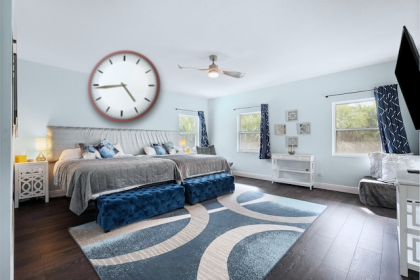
4.44
